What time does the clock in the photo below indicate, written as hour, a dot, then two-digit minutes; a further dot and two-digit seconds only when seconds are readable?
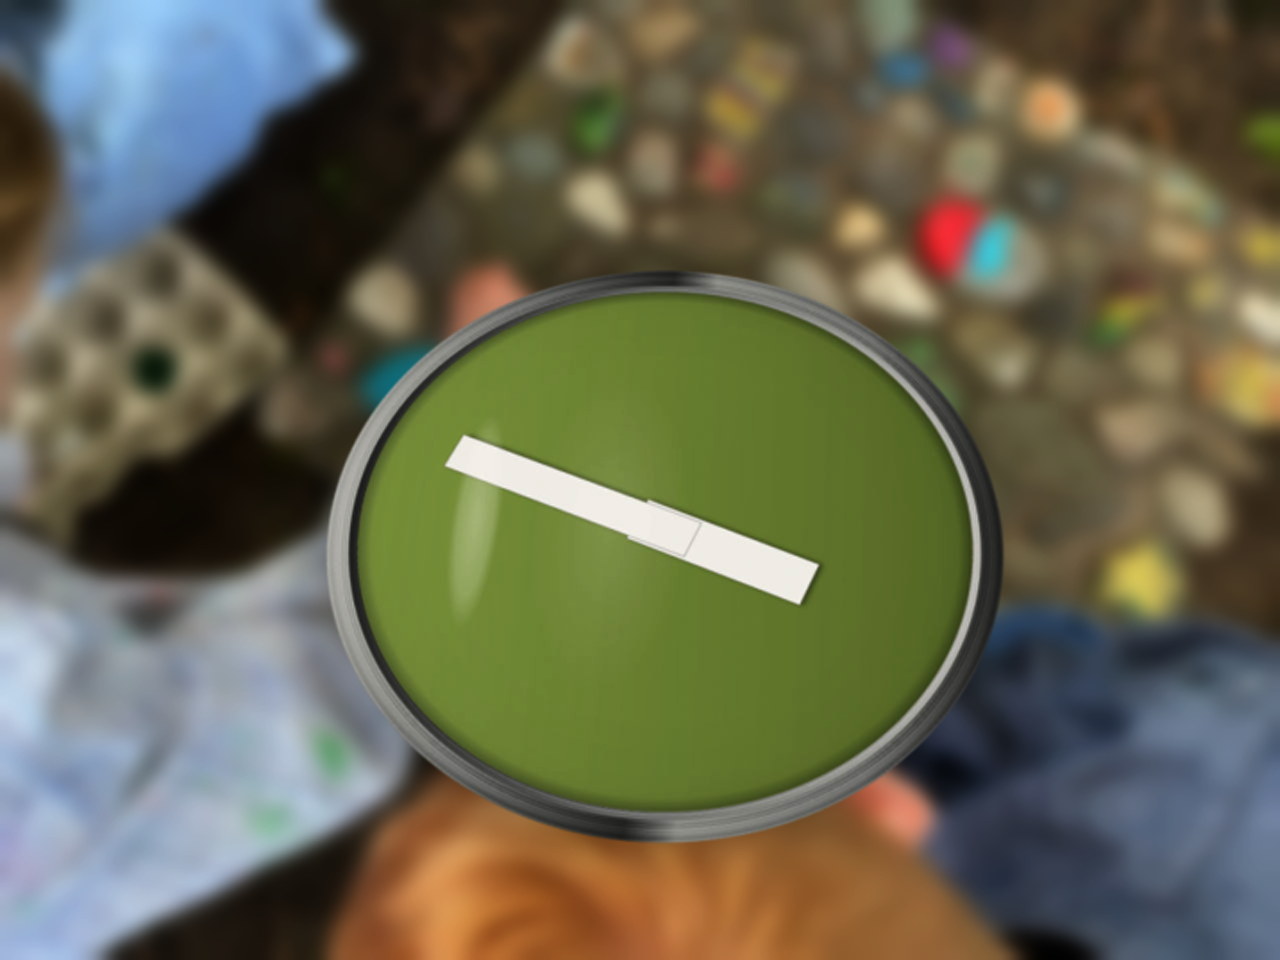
3.49
